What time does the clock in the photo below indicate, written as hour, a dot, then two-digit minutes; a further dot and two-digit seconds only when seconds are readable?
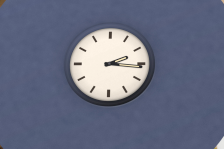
2.16
